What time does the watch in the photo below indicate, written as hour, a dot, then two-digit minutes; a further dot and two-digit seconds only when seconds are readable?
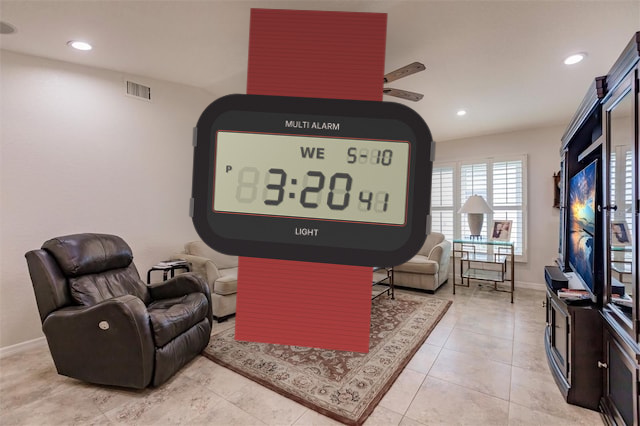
3.20.41
